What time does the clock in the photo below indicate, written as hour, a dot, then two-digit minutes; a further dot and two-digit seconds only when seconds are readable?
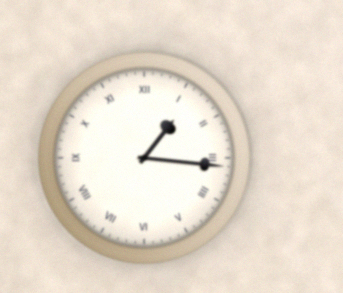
1.16
